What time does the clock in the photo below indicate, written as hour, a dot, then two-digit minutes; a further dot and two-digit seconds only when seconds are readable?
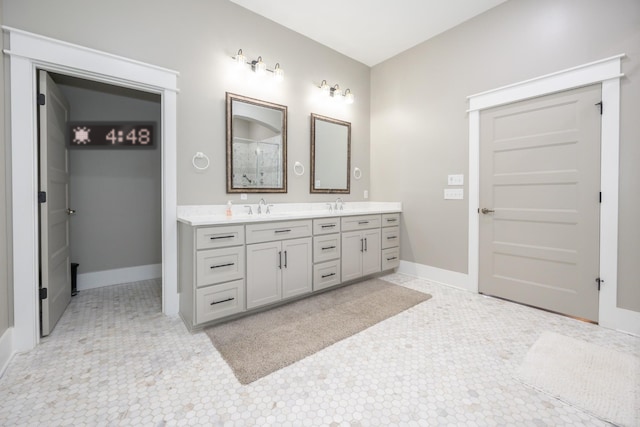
4.48
